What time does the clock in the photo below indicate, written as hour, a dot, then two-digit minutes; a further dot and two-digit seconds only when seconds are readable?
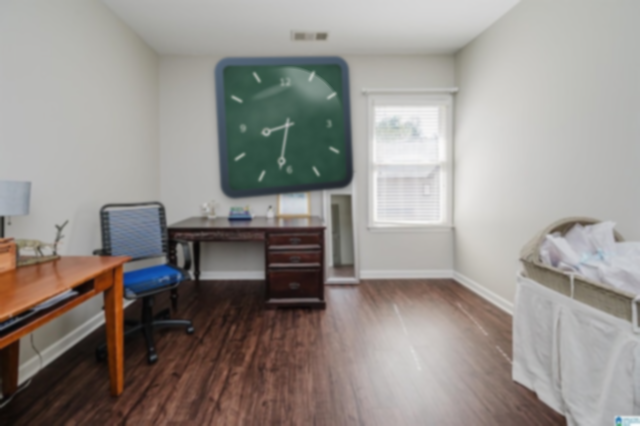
8.32
